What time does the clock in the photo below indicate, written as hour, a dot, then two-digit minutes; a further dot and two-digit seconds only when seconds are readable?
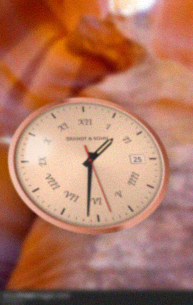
1.31.28
